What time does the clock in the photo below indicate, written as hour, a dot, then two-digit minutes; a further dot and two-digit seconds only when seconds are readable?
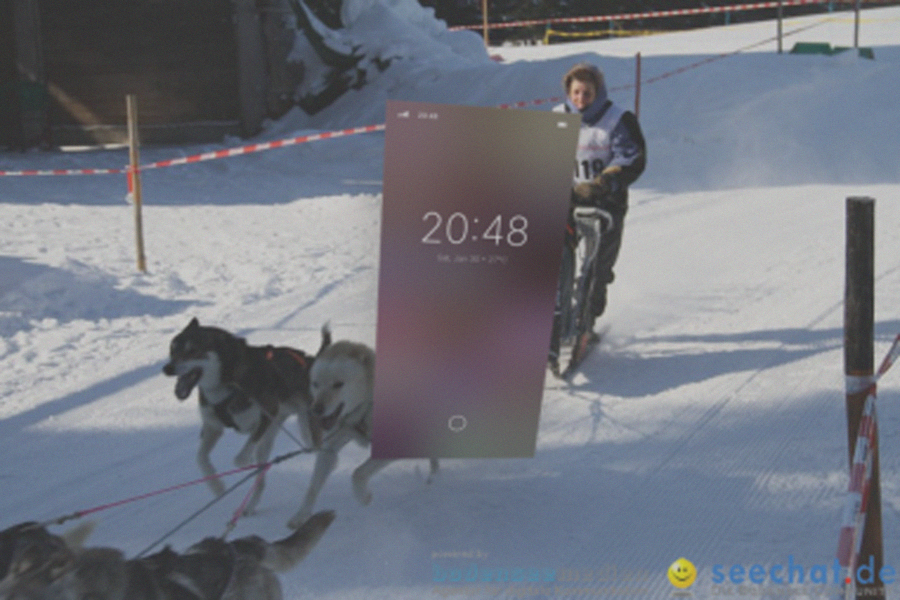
20.48
